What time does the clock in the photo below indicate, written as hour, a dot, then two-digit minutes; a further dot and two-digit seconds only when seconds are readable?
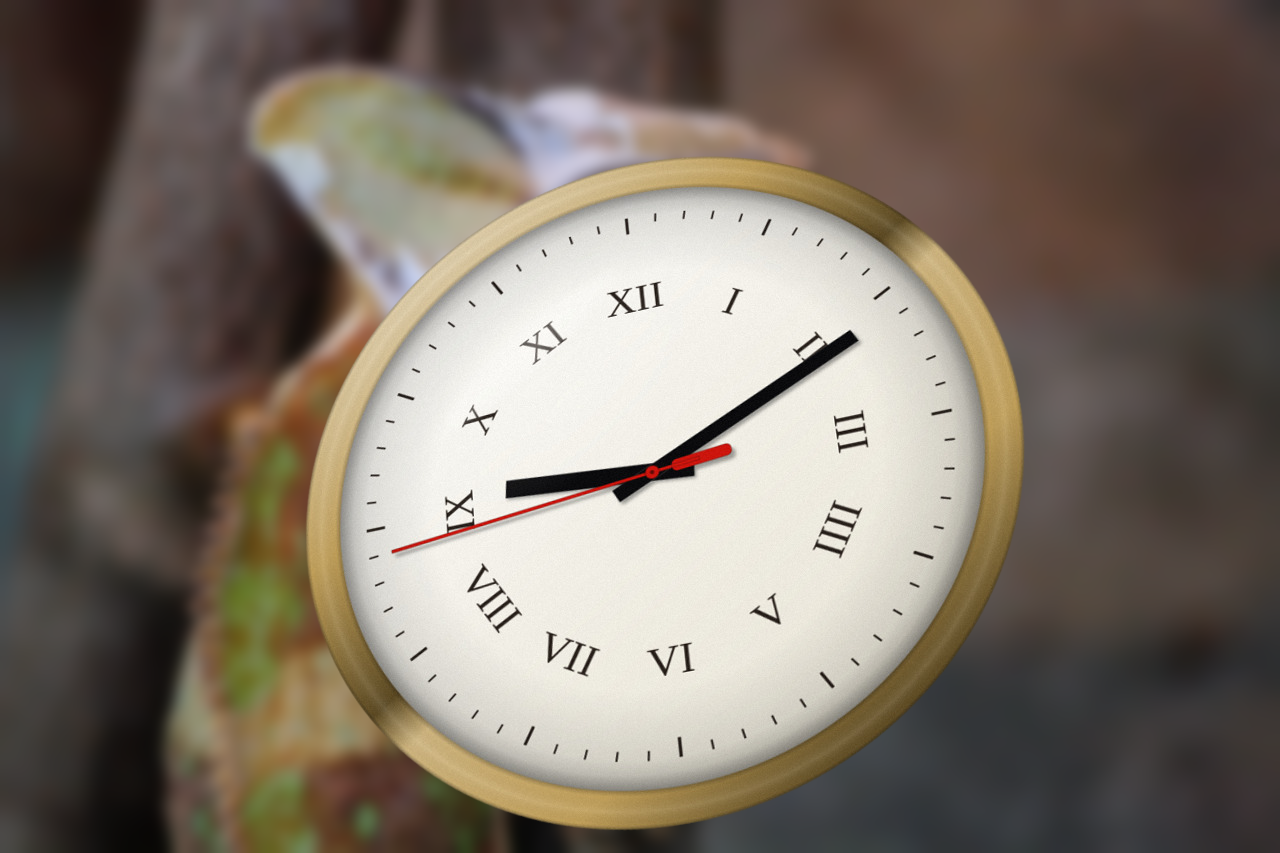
9.10.44
